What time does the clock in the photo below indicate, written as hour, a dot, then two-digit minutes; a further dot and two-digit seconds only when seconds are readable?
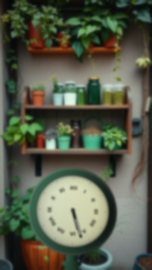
5.27
